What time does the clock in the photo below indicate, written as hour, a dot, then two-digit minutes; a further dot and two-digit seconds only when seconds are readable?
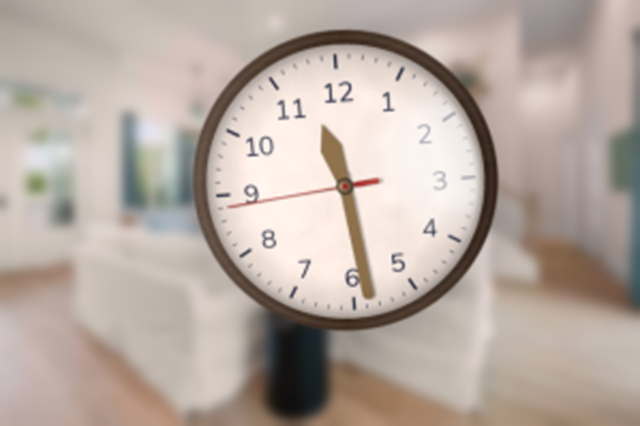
11.28.44
